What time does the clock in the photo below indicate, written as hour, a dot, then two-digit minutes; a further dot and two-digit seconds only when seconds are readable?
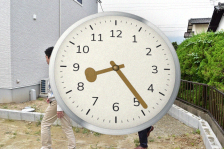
8.24
